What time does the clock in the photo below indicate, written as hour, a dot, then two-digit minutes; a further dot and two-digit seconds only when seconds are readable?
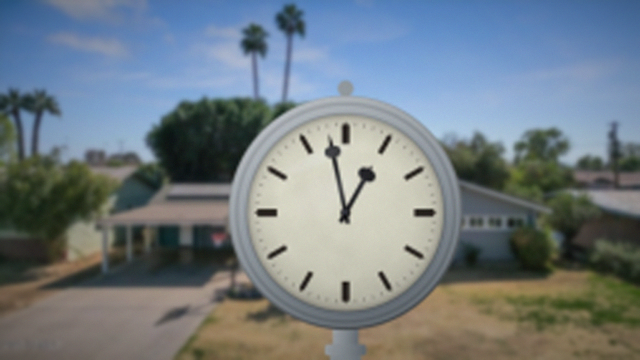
12.58
